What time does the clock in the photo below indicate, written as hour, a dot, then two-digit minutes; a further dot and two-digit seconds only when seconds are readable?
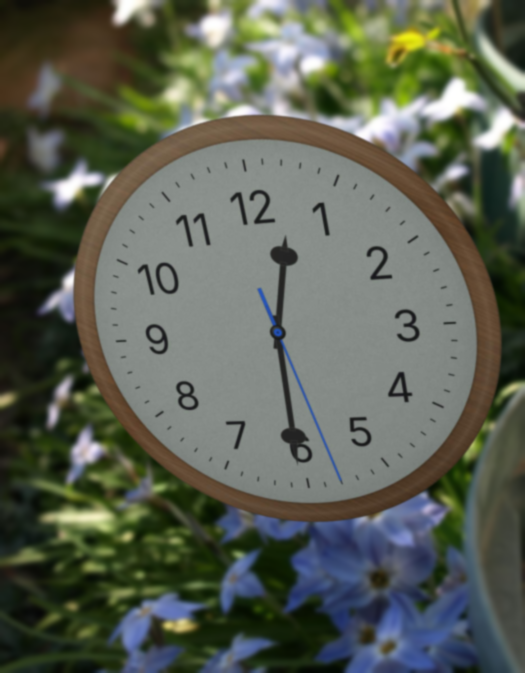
12.30.28
